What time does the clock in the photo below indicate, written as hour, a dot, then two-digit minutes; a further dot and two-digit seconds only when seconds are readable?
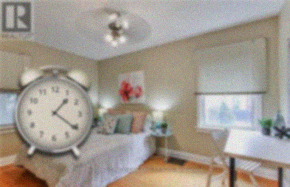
1.21
